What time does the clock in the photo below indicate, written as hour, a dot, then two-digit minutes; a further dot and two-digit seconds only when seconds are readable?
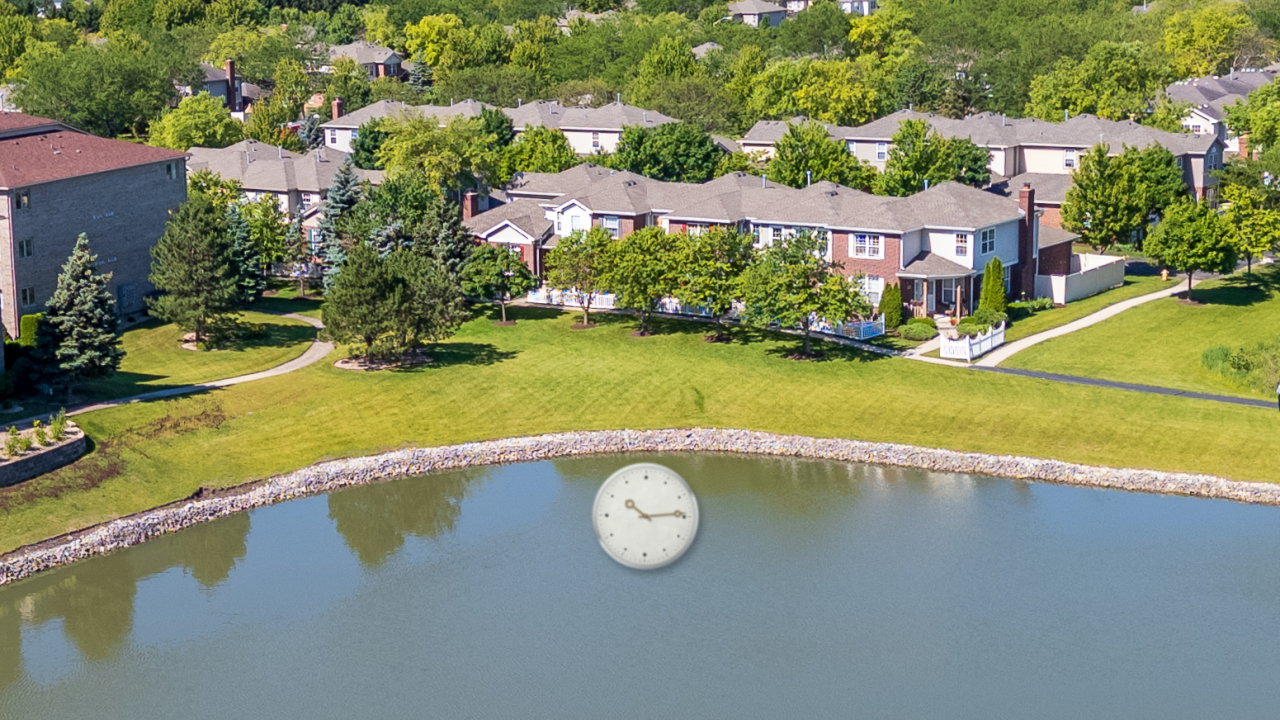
10.14
